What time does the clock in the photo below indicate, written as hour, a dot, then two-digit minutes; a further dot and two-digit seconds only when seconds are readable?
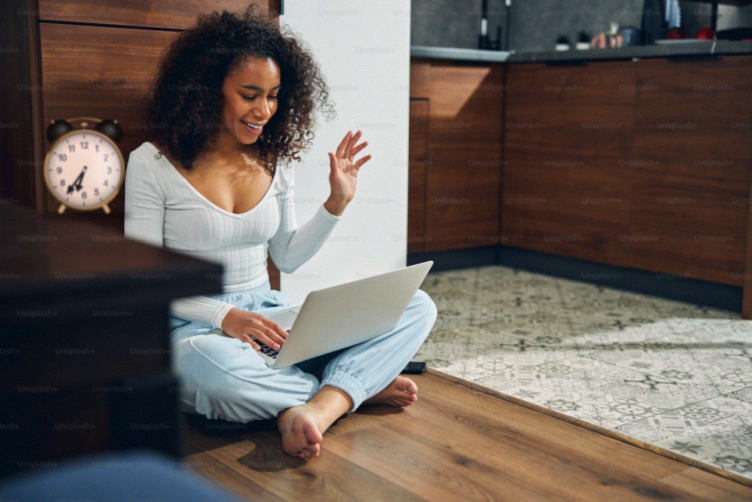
6.36
